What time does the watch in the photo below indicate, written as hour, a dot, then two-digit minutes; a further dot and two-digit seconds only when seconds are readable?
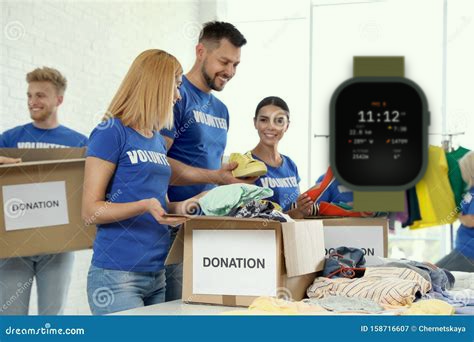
11.12
